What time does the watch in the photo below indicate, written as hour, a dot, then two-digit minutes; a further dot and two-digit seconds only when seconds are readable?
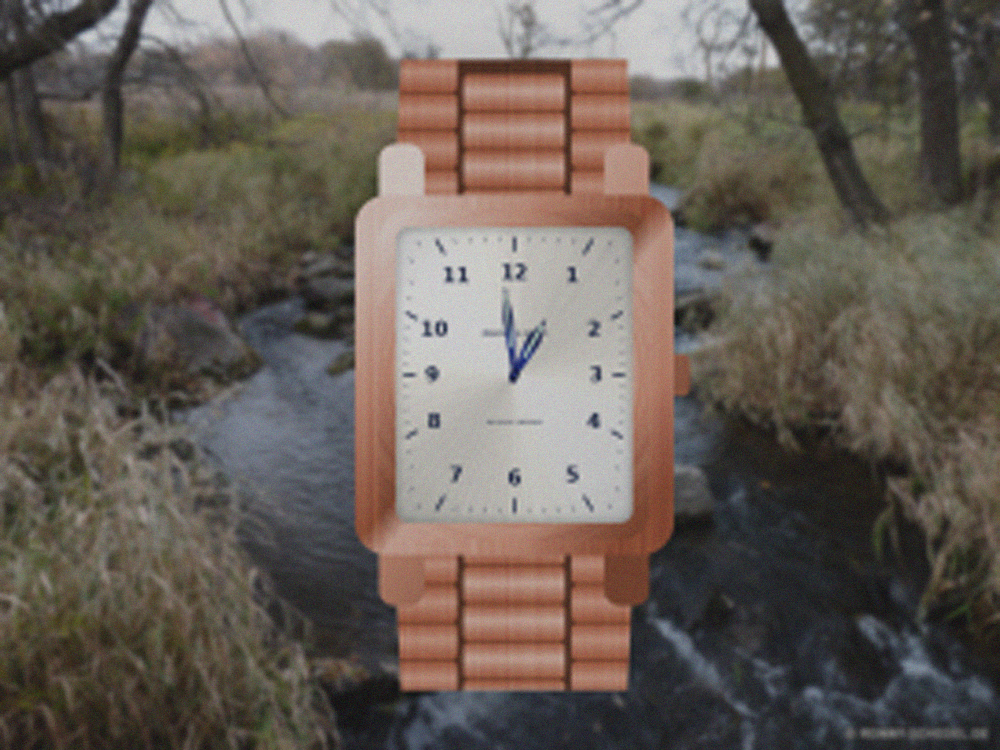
12.59
